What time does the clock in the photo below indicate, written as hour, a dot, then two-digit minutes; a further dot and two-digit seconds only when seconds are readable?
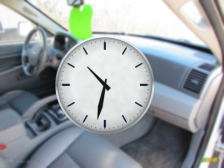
10.32
